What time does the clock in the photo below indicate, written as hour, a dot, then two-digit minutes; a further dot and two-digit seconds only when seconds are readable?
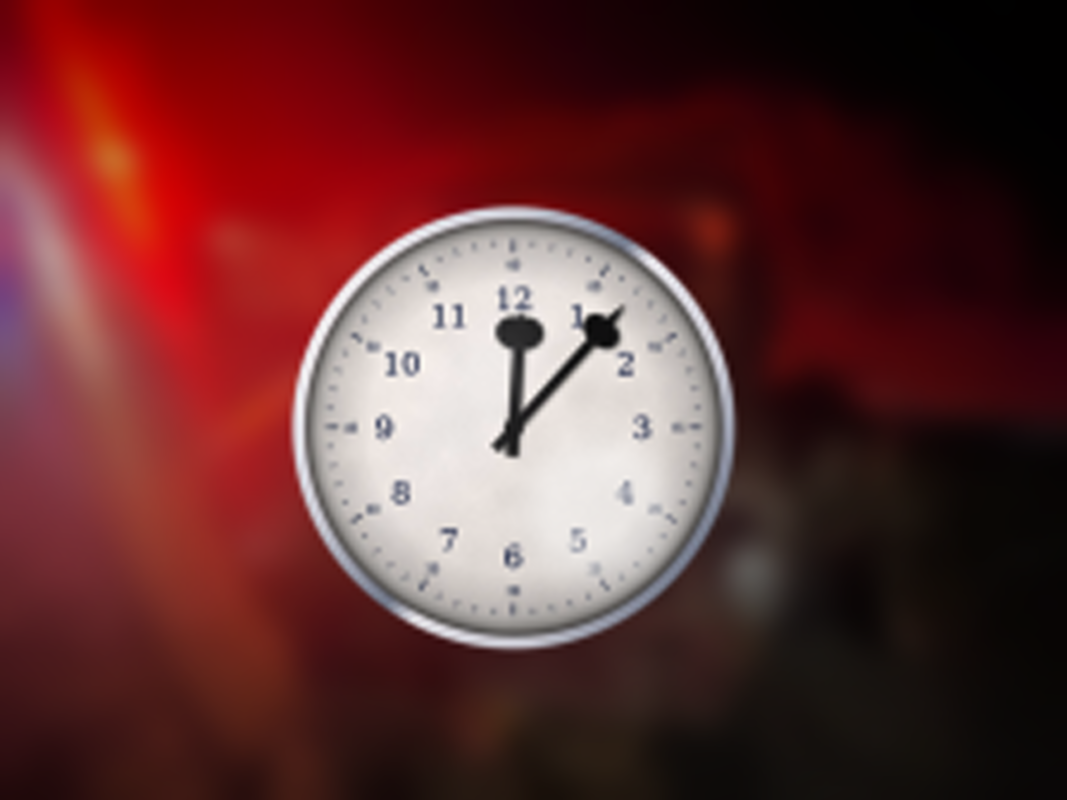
12.07
